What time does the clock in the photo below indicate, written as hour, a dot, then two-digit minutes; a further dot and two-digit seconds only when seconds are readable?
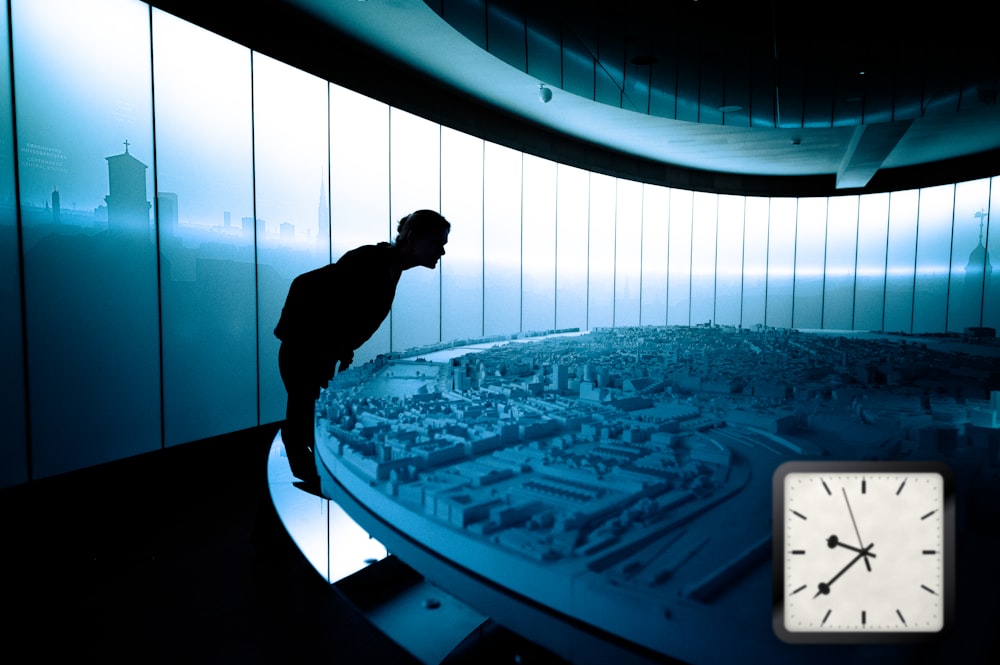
9.37.57
